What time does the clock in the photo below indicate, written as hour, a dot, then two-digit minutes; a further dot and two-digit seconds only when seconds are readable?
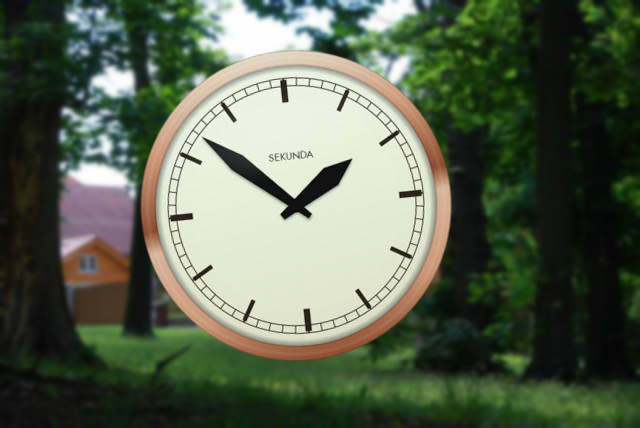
1.52
